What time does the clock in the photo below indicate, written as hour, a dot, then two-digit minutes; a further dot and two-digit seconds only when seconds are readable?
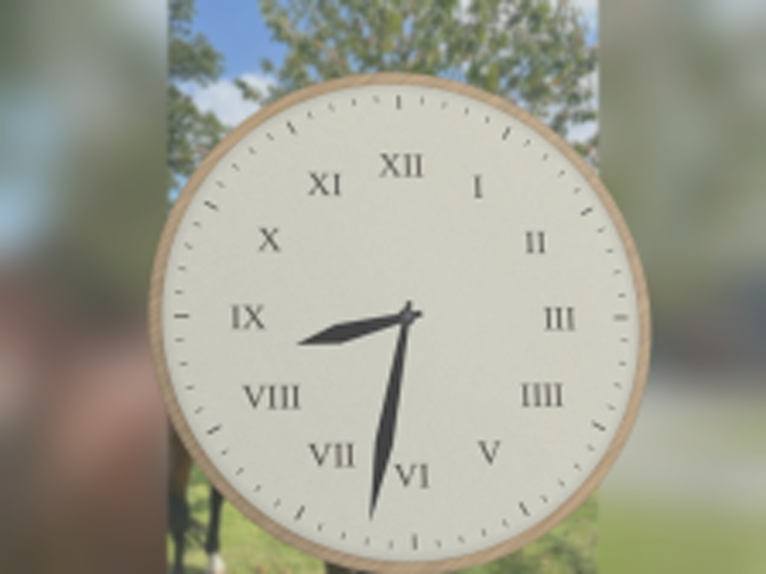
8.32
